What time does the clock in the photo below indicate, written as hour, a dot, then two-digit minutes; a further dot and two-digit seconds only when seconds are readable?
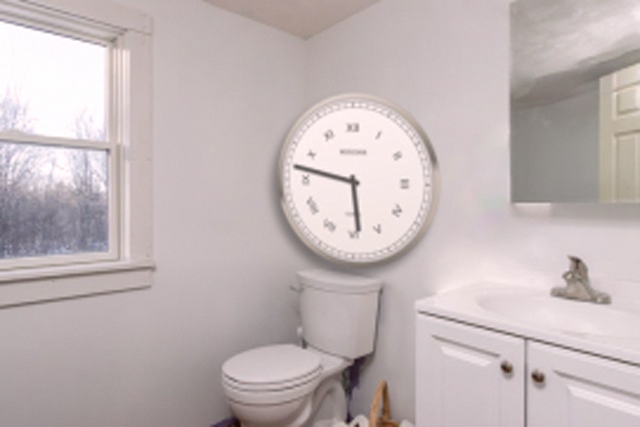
5.47
